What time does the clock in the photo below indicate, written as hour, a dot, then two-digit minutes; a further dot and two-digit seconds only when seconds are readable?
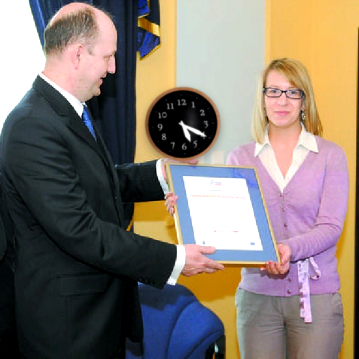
5.20
